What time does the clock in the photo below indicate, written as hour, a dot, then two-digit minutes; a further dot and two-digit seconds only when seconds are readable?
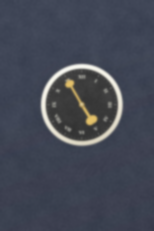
4.55
